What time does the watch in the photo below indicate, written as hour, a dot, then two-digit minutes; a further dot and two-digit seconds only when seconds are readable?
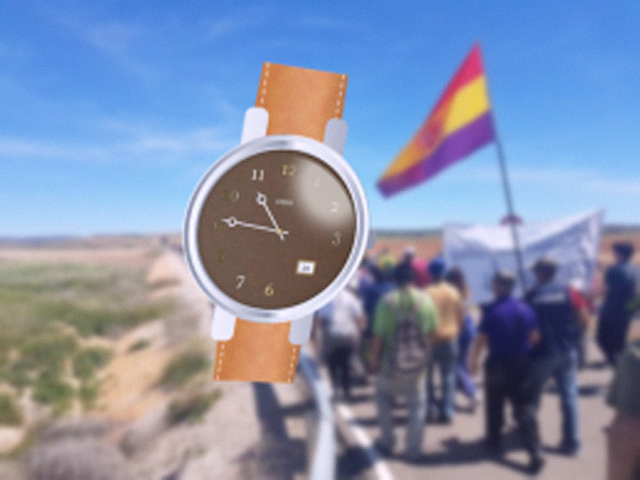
10.46
